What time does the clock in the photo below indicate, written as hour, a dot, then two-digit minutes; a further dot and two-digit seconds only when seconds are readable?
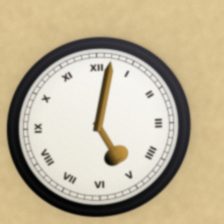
5.02
